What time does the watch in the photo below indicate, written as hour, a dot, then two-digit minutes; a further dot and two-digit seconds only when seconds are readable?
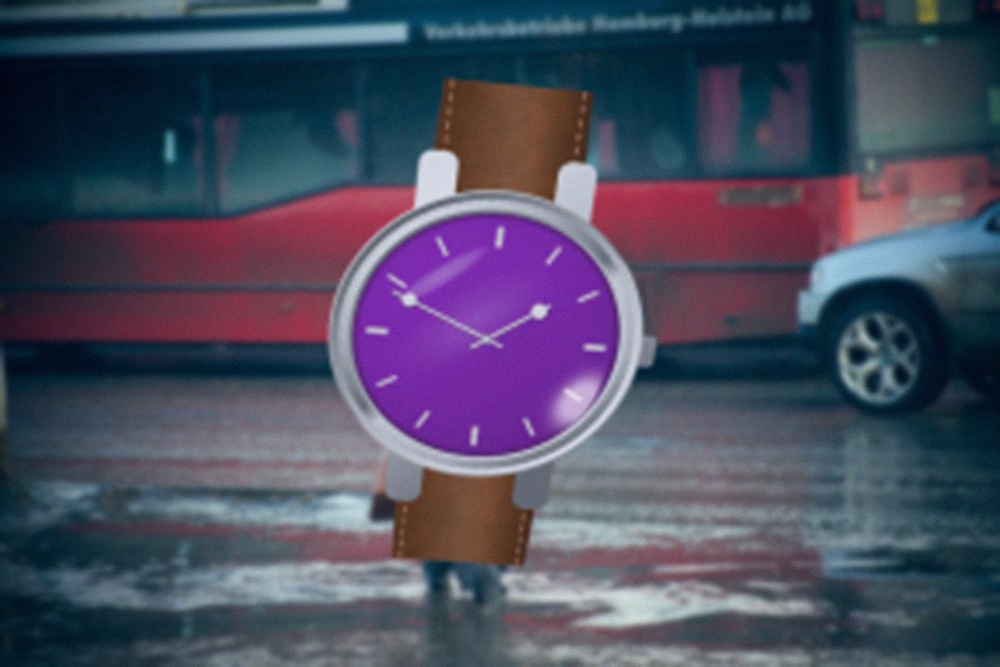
1.49
